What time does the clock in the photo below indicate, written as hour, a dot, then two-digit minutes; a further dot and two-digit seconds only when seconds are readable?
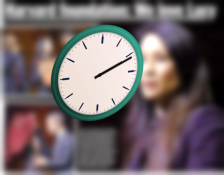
2.11
